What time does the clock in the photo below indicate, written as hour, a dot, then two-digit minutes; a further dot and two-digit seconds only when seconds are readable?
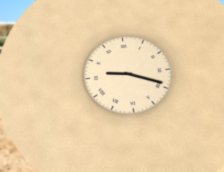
9.19
